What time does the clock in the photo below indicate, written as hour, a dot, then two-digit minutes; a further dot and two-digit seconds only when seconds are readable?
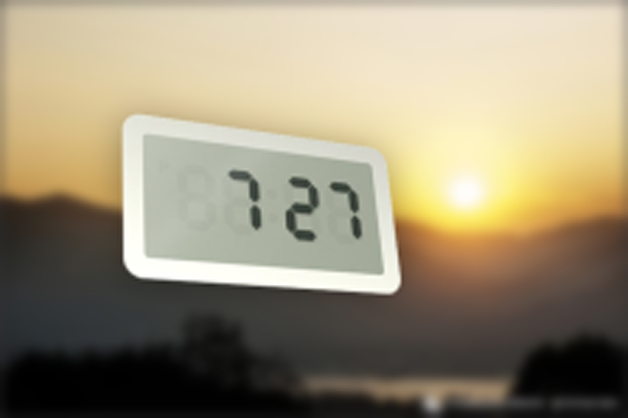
7.27
